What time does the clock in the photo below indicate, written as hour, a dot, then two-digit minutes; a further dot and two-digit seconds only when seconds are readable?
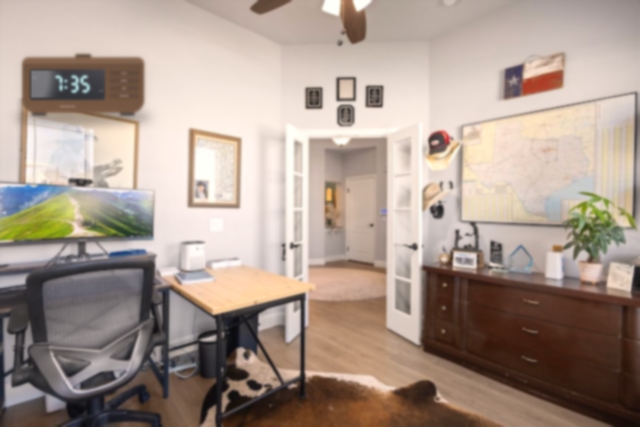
7.35
